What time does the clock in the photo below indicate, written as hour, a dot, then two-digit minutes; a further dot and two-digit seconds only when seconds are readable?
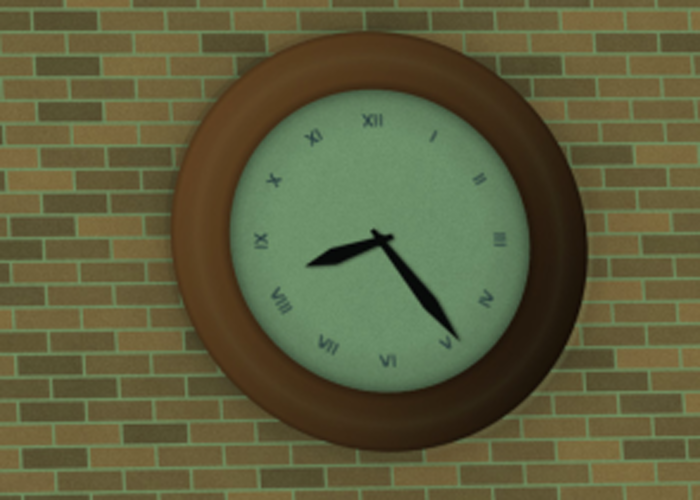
8.24
